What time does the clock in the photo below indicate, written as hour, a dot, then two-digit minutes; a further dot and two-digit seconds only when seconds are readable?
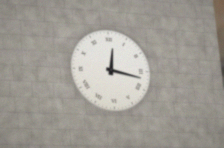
12.17
